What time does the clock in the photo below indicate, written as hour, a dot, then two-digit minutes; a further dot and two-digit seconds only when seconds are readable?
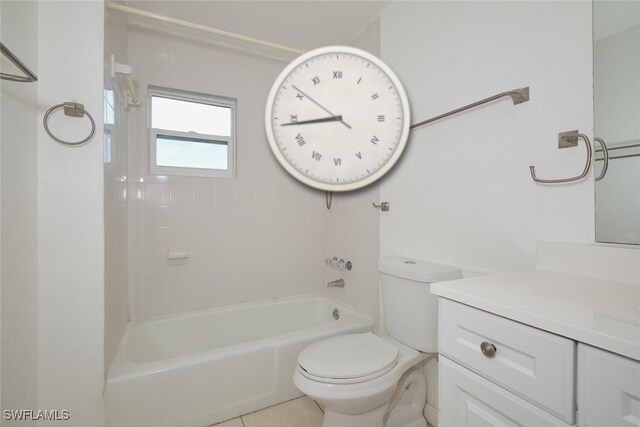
8.43.51
